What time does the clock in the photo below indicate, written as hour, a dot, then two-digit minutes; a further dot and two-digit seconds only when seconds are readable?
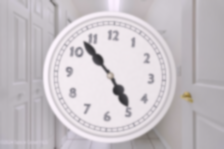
4.53
